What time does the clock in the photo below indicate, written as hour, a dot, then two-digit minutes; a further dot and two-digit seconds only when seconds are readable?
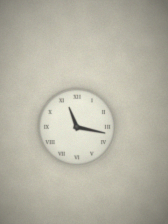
11.17
